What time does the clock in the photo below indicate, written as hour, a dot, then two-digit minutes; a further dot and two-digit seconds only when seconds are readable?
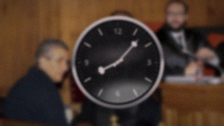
8.07
